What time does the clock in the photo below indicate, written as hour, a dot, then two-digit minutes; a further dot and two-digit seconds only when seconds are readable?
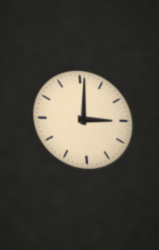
3.01
